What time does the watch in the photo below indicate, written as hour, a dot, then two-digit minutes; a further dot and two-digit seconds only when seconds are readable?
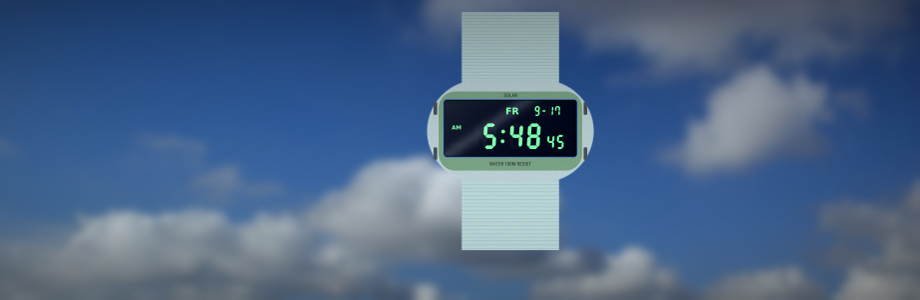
5.48.45
